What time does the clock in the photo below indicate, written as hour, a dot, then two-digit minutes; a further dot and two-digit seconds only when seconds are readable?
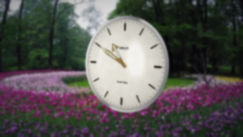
10.50
